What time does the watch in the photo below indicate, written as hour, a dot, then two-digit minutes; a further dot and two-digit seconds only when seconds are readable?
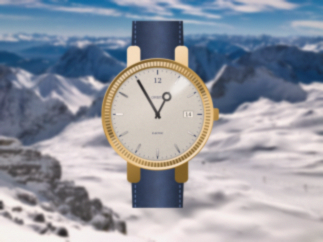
12.55
